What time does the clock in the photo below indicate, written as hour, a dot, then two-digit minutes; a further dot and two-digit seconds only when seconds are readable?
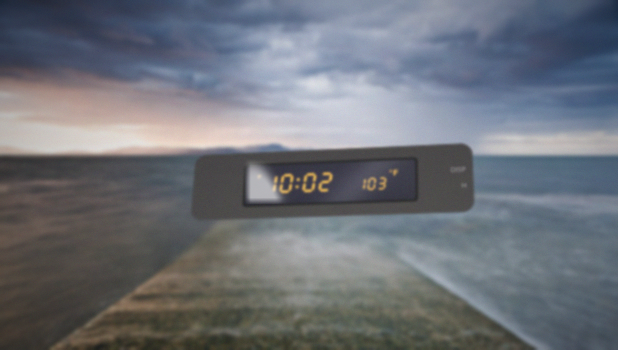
10.02
